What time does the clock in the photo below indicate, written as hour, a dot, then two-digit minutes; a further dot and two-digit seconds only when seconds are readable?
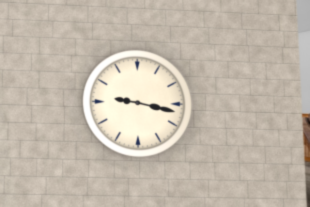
9.17
